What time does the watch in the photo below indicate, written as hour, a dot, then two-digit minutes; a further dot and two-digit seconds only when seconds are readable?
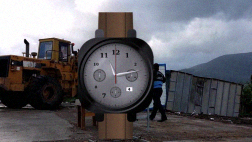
11.13
